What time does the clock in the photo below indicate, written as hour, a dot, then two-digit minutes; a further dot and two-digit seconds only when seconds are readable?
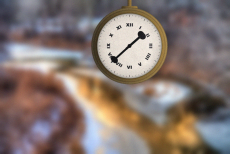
1.38
